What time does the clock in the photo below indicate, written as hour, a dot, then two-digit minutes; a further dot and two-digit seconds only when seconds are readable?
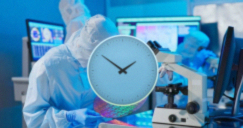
1.51
